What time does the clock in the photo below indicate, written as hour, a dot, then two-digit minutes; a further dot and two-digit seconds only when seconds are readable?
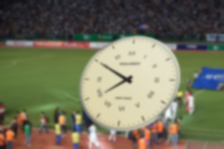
7.50
